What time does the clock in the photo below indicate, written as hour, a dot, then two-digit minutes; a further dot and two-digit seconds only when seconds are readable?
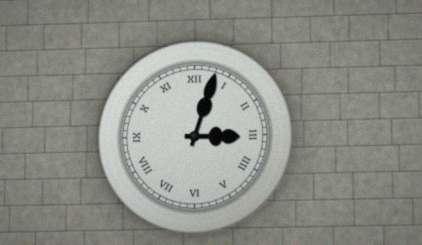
3.03
